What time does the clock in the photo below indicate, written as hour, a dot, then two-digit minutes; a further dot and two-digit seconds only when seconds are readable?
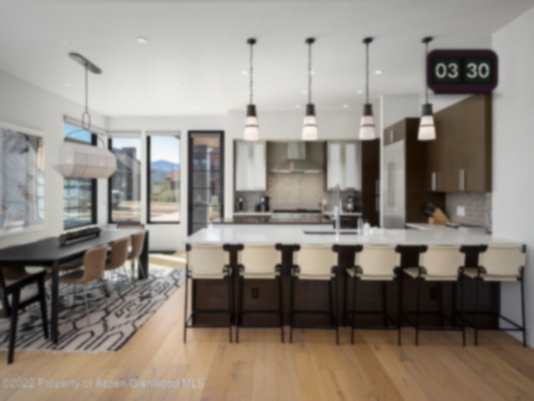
3.30
